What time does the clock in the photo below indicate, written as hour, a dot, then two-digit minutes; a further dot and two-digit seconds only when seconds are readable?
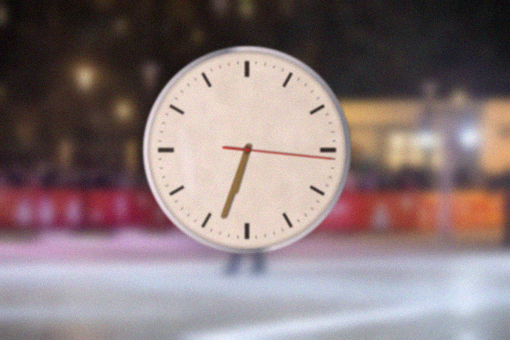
6.33.16
